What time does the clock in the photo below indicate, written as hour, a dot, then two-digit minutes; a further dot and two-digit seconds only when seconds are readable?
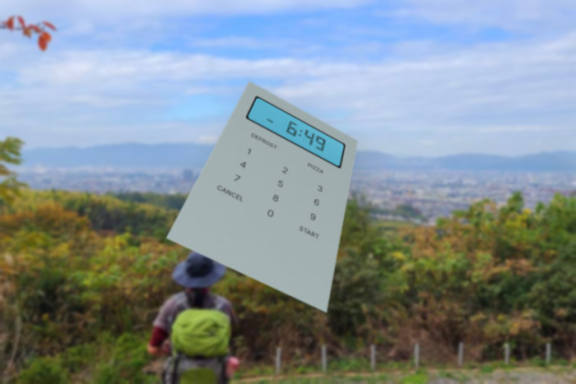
6.49
